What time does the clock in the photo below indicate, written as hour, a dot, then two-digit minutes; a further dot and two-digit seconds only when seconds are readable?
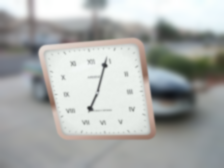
7.04
